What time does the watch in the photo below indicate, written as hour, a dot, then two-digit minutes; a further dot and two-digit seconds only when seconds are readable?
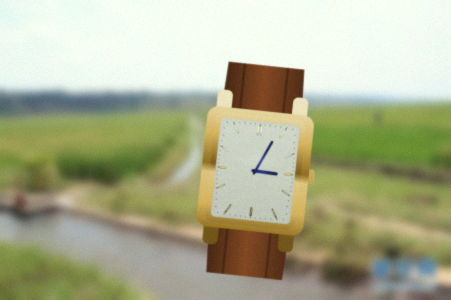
3.04
